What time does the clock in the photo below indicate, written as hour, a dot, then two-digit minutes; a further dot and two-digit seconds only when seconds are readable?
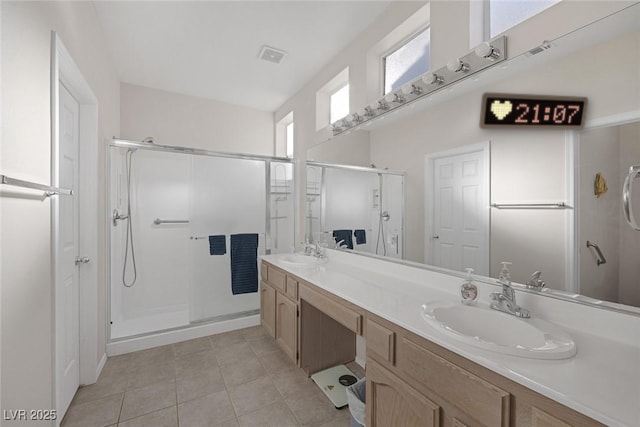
21.07
